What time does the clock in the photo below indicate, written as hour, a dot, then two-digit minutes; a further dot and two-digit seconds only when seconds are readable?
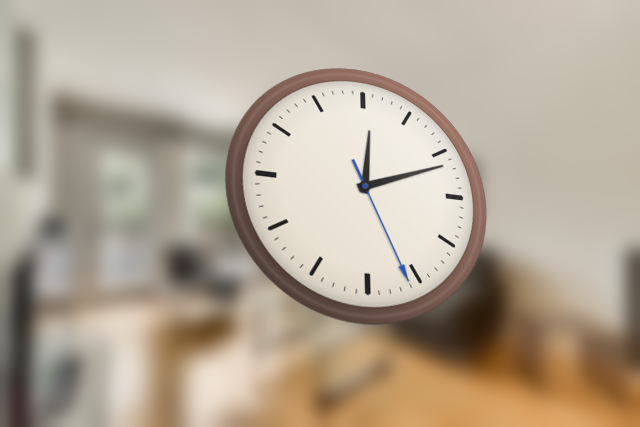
12.11.26
